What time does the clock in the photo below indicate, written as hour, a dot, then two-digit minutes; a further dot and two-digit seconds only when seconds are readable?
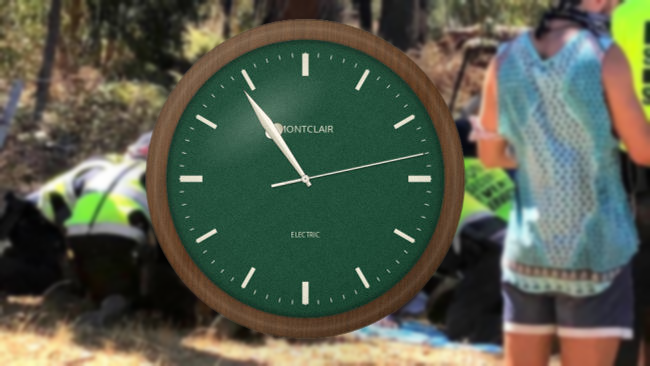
10.54.13
